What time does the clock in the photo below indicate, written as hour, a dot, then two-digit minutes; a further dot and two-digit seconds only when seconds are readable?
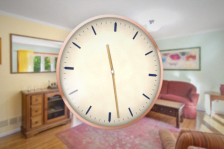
11.28
